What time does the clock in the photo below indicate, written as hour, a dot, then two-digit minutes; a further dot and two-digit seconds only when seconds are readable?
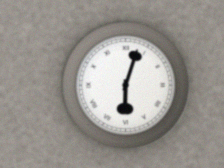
6.03
